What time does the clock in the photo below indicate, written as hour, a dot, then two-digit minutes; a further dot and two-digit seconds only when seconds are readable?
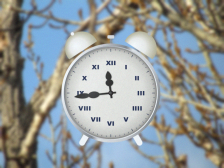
11.44
